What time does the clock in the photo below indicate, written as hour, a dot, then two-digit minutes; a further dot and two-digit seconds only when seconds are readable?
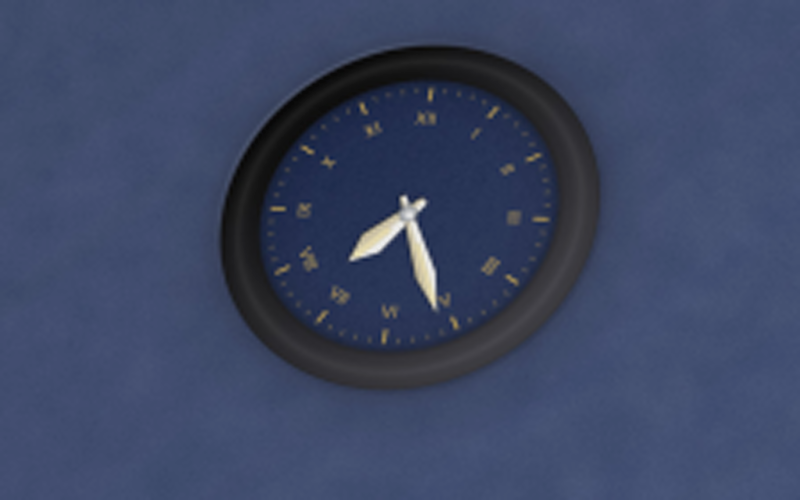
7.26
